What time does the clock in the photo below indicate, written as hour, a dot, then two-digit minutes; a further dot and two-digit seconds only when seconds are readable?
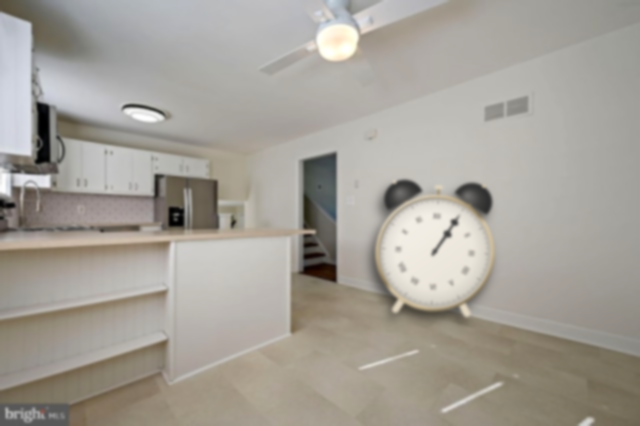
1.05
